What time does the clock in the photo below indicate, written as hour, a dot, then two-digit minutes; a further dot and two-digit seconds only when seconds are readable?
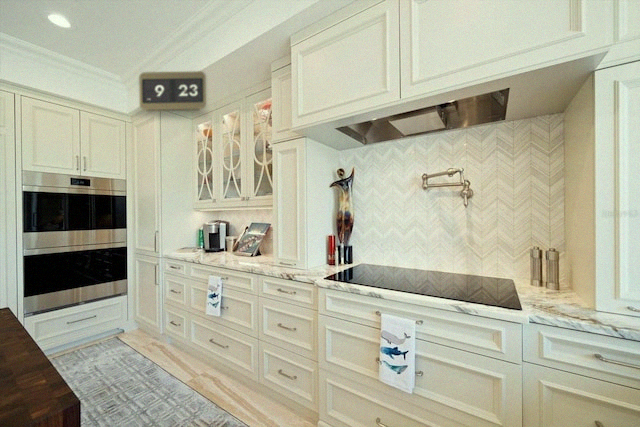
9.23
